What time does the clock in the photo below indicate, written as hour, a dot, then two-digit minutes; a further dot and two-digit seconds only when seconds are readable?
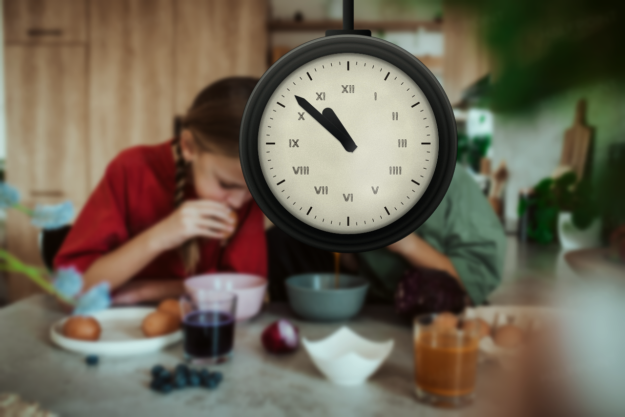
10.52
